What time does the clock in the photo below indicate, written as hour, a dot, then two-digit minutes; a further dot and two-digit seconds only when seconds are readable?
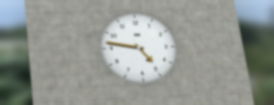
4.47
